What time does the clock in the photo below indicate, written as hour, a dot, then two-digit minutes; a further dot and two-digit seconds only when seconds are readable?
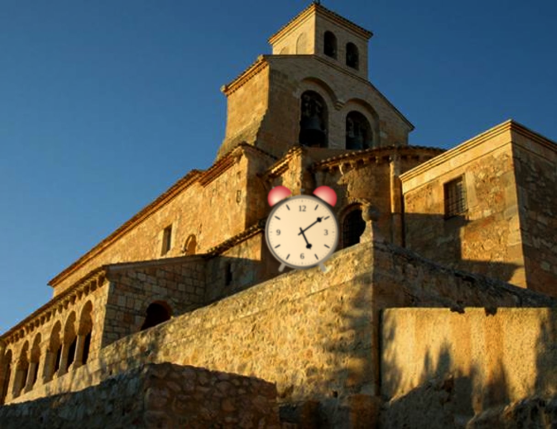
5.09
